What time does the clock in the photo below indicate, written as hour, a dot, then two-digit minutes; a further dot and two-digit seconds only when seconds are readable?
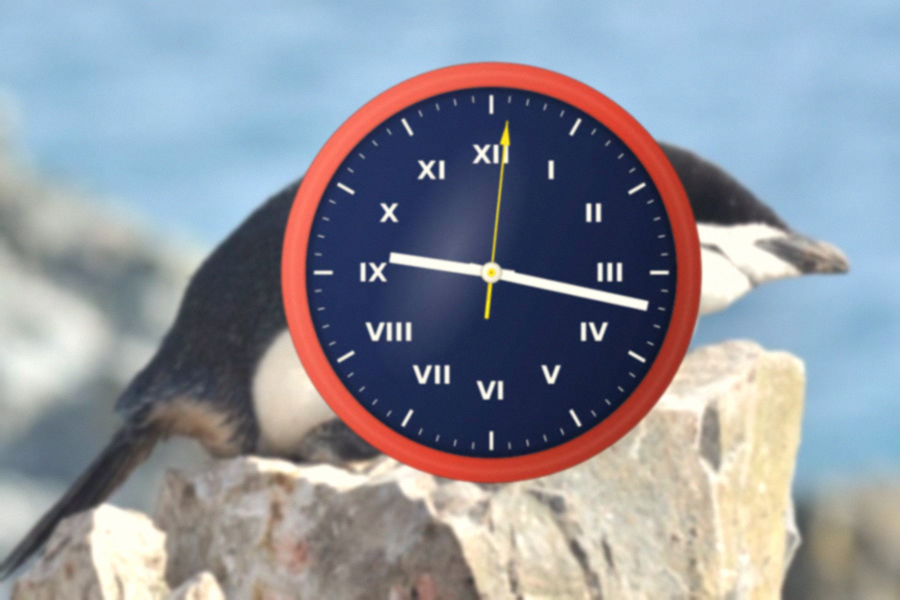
9.17.01
